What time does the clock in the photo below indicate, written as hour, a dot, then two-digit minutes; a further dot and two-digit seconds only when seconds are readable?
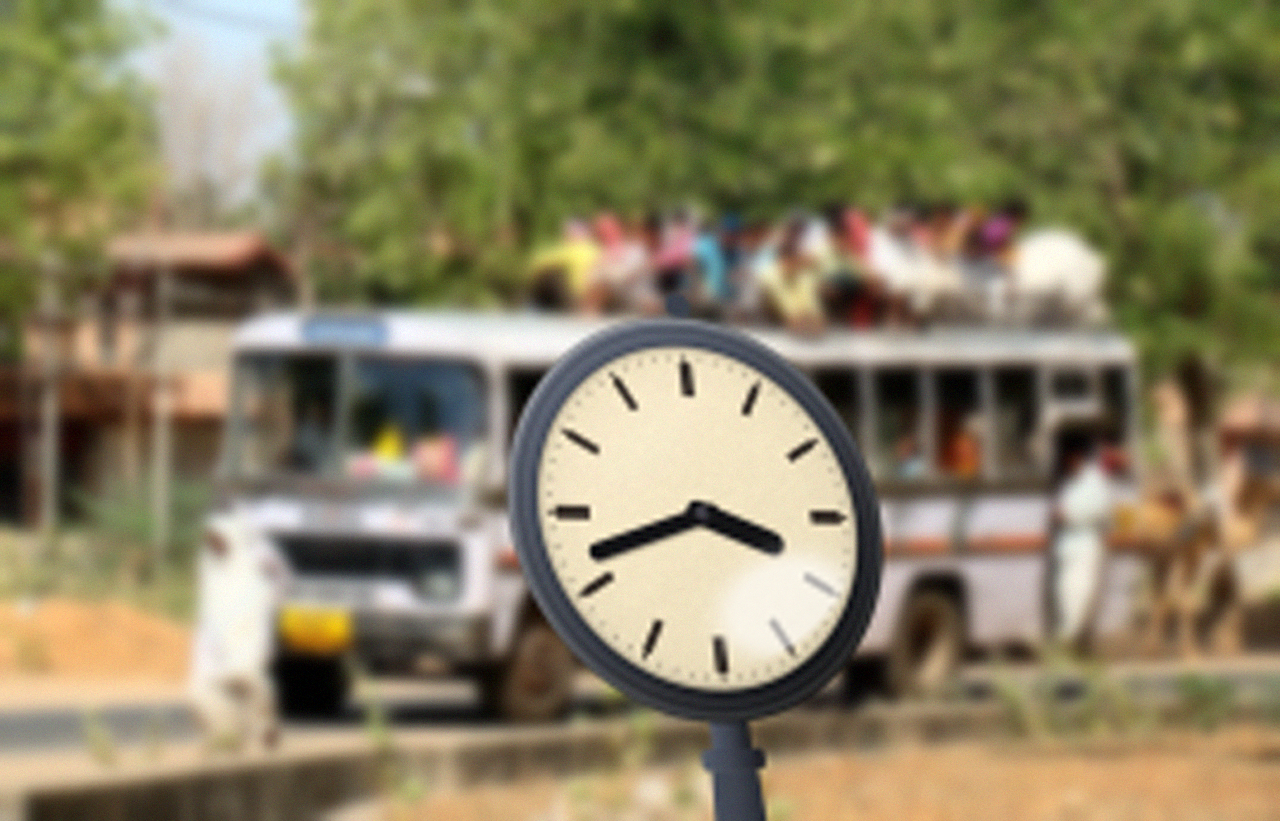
3.42
